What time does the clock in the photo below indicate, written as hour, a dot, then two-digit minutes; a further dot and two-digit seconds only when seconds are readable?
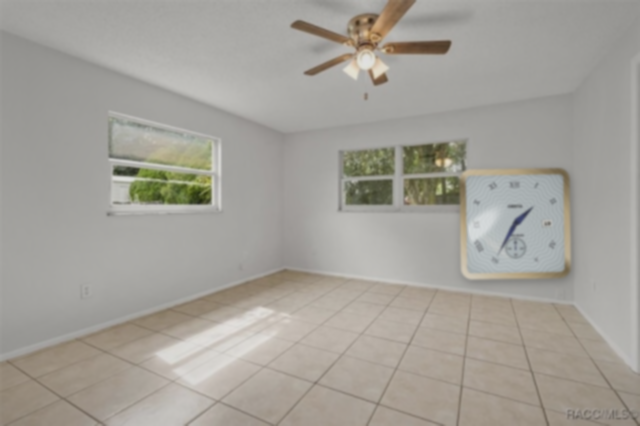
1.35
